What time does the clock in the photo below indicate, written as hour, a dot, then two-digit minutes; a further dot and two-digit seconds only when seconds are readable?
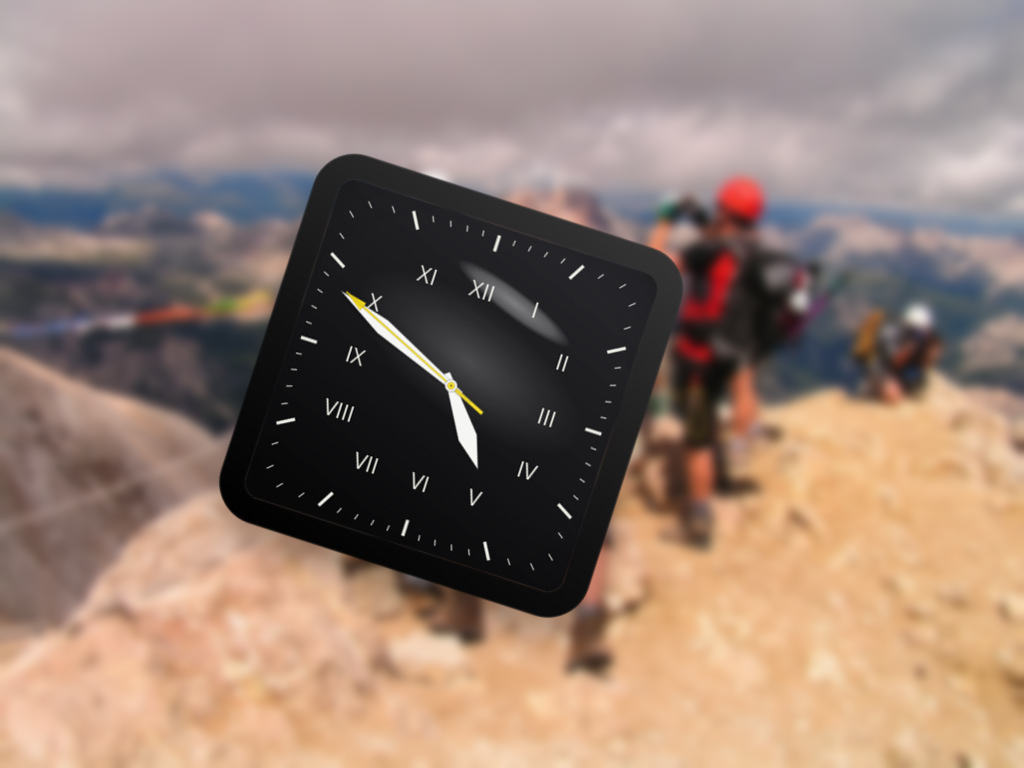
4.48.49
